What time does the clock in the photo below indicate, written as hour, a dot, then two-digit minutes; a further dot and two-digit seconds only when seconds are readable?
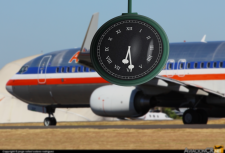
6.29
